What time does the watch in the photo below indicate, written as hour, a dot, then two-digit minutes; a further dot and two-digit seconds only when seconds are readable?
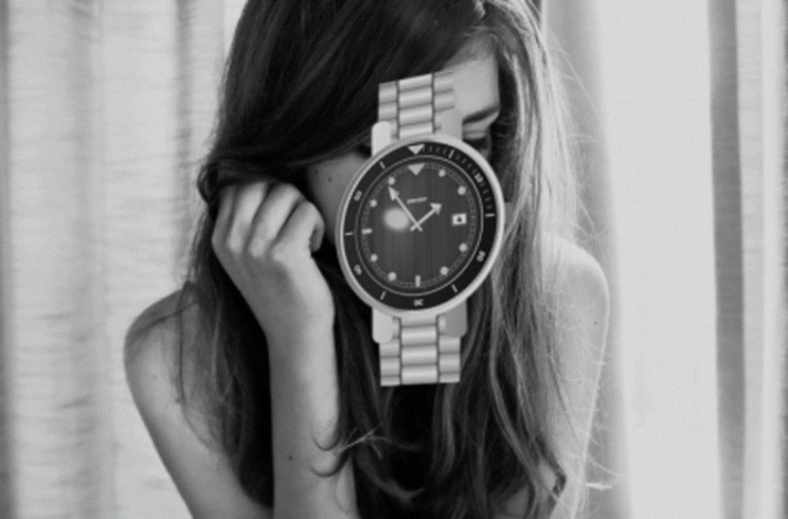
1.54
